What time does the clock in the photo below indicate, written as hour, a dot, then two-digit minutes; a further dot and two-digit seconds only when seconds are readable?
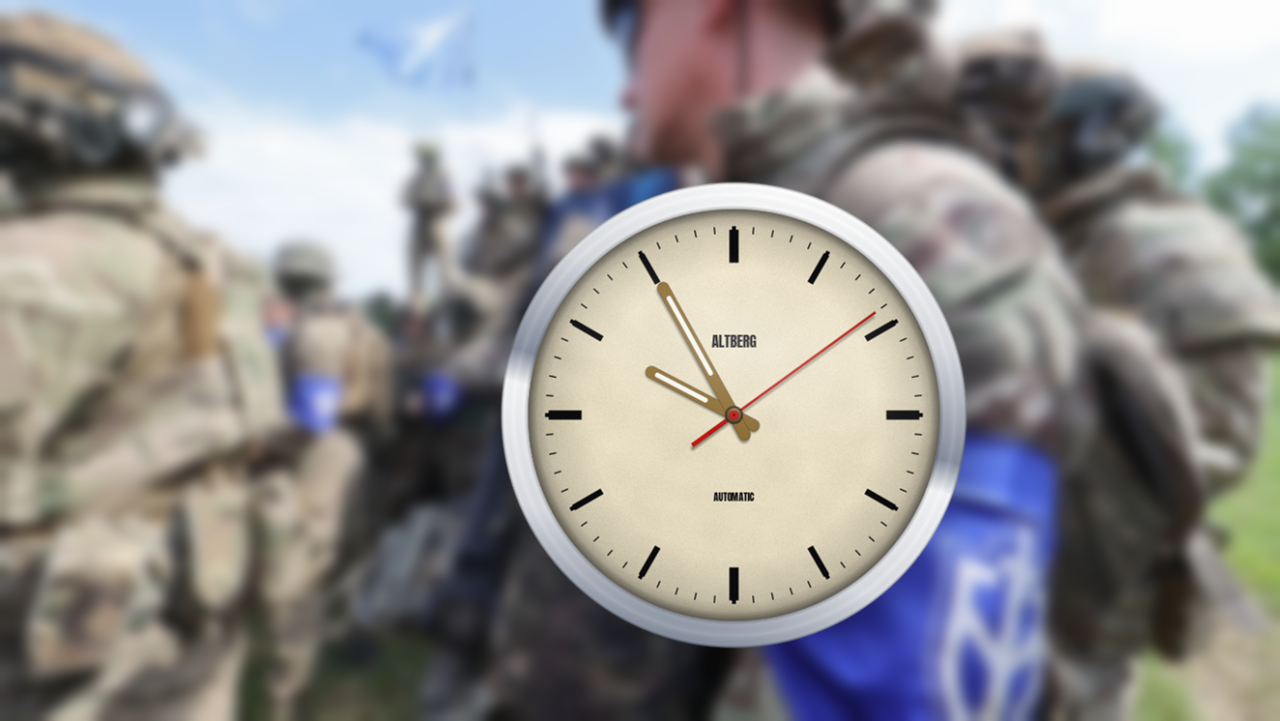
9.55.09
